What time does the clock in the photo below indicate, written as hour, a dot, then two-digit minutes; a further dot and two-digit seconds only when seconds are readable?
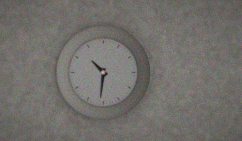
10.31
